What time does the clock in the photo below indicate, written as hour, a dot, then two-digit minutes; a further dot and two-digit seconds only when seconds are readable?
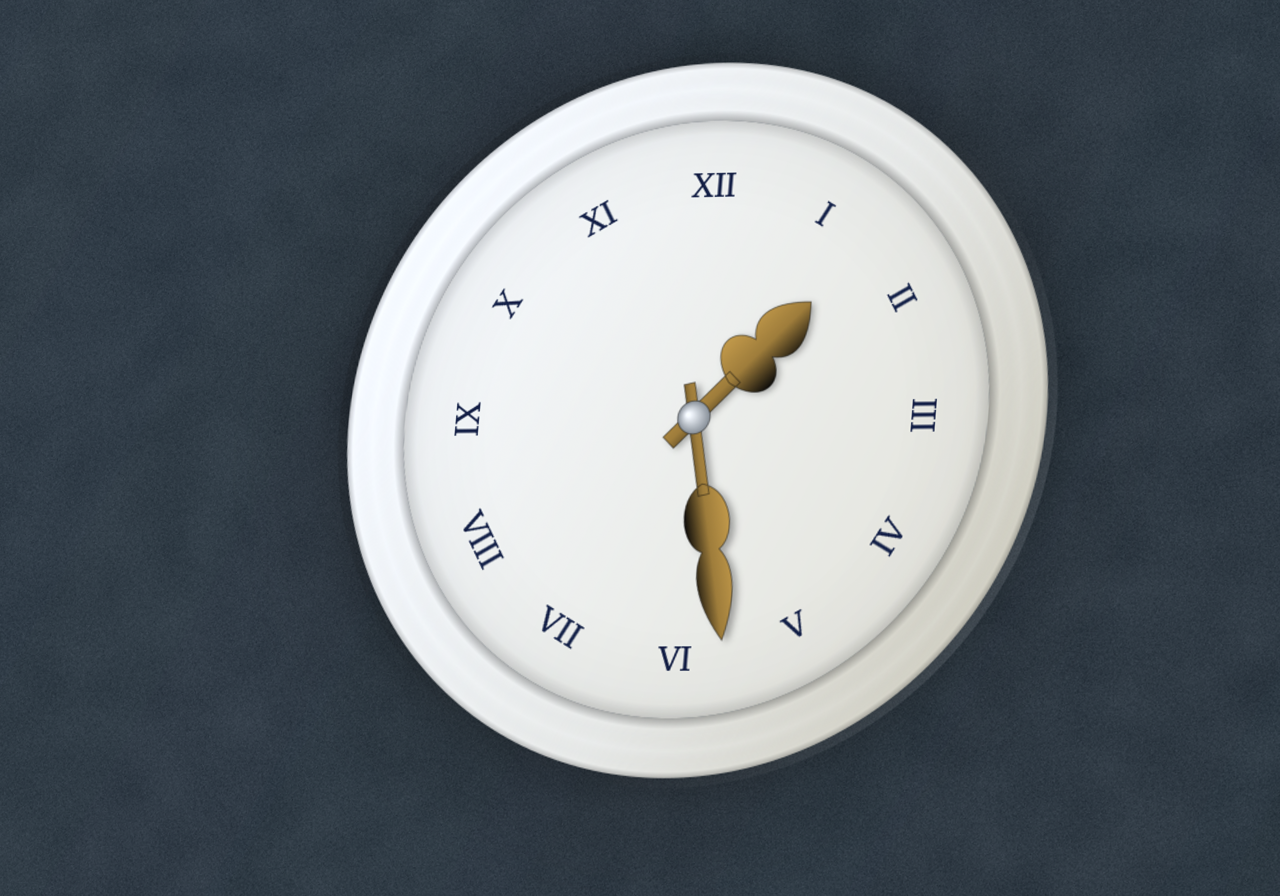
1.28
